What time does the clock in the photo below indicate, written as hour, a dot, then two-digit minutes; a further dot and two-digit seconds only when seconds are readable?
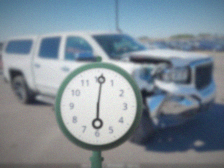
6.01
